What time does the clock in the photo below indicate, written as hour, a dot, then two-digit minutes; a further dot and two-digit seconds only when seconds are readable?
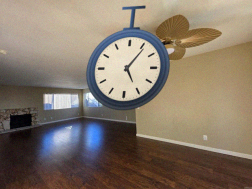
5.06
